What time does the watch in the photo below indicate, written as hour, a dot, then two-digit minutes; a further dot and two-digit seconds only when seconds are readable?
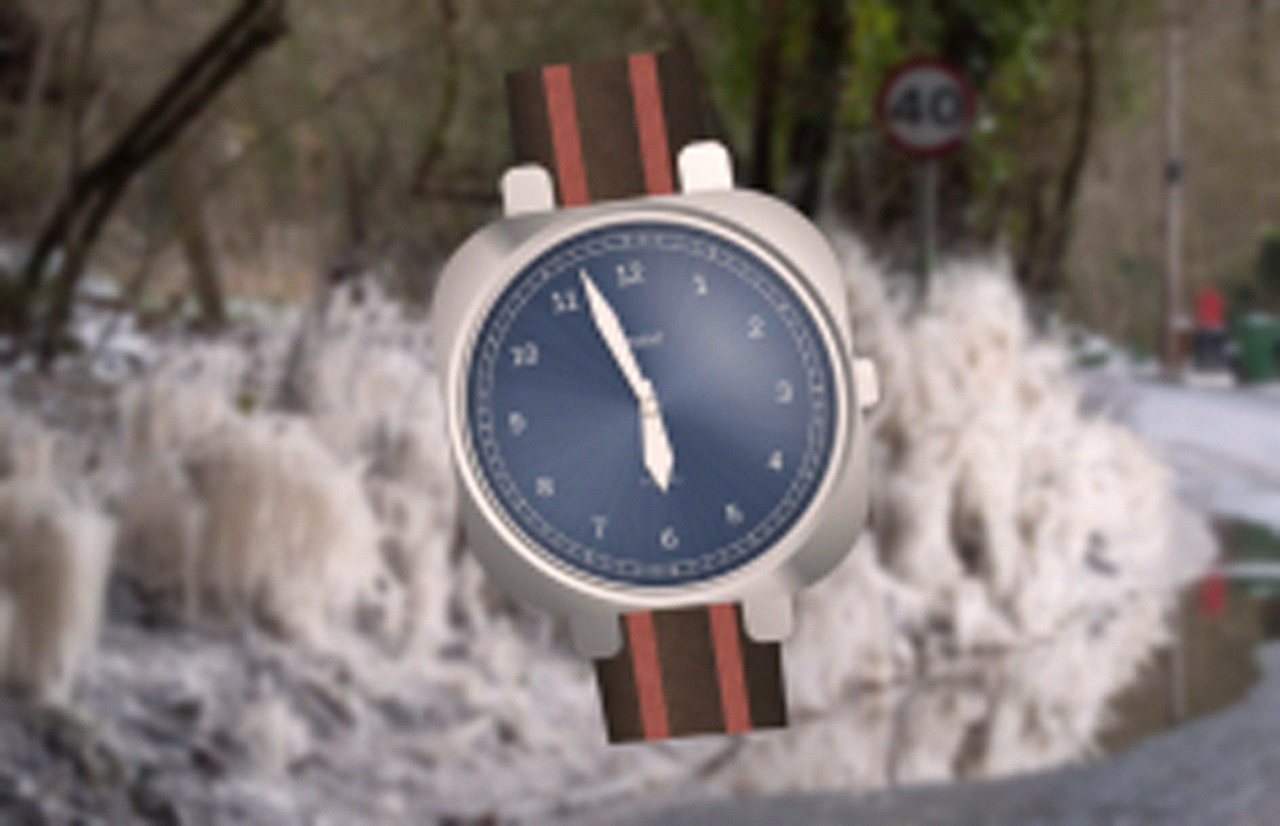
5.57
